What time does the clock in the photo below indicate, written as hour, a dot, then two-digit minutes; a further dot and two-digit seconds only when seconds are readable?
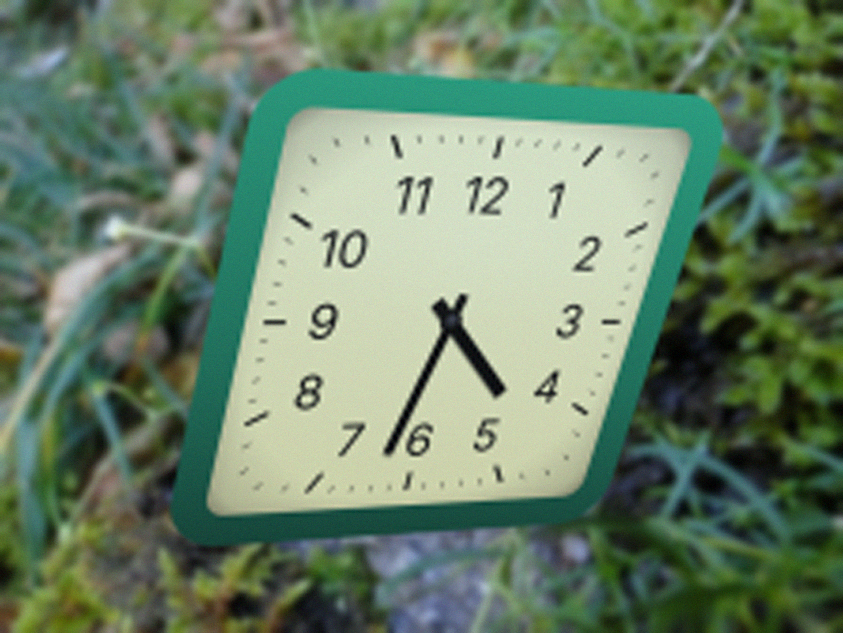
4.32
